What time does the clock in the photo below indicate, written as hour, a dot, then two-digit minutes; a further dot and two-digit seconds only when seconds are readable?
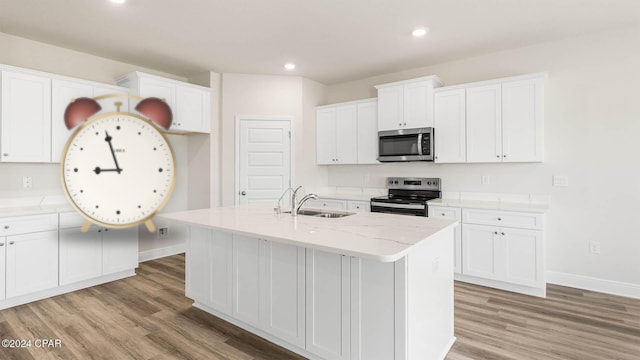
8.57
